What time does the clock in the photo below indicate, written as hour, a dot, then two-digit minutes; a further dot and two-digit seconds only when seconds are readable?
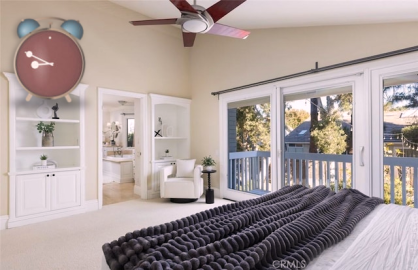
8.49
